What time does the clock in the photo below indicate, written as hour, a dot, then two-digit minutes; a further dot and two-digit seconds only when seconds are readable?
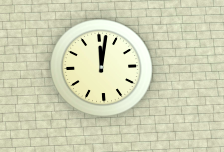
12.02
